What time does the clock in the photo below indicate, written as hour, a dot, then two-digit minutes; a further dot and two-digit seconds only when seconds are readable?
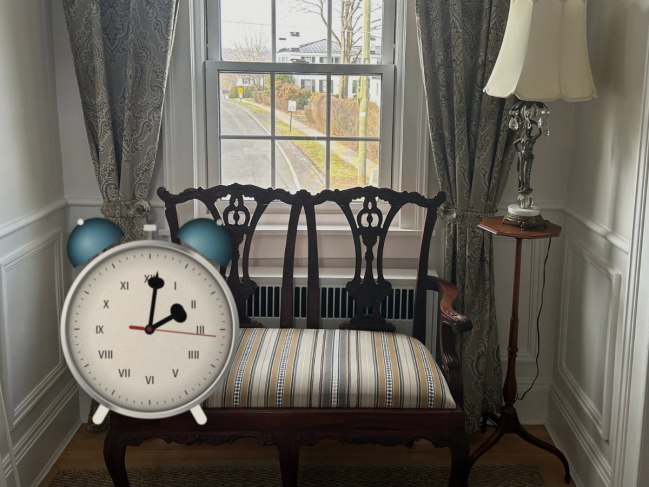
2.01.16
